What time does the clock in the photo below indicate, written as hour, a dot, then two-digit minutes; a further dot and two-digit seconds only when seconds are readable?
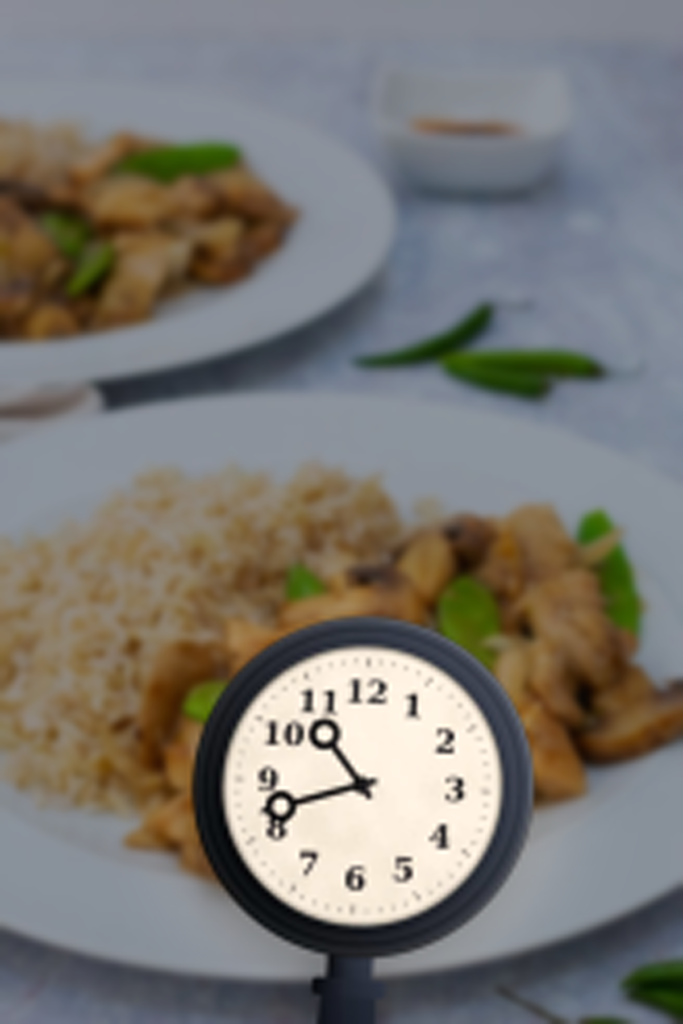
10.42
